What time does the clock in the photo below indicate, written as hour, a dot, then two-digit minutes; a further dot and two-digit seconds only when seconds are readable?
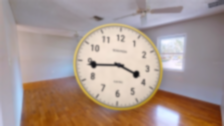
3.44
